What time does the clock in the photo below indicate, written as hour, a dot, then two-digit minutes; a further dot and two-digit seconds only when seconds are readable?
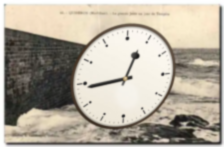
12.44
